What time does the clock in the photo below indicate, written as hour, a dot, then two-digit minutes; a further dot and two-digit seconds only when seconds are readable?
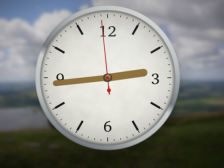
2.43.59
